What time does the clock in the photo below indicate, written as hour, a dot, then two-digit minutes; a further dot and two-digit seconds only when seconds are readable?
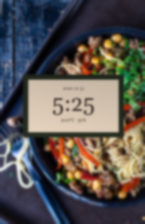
5.25
